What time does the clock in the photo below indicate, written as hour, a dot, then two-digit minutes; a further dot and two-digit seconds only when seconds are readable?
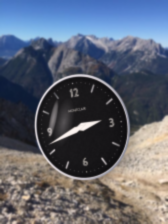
2.42
